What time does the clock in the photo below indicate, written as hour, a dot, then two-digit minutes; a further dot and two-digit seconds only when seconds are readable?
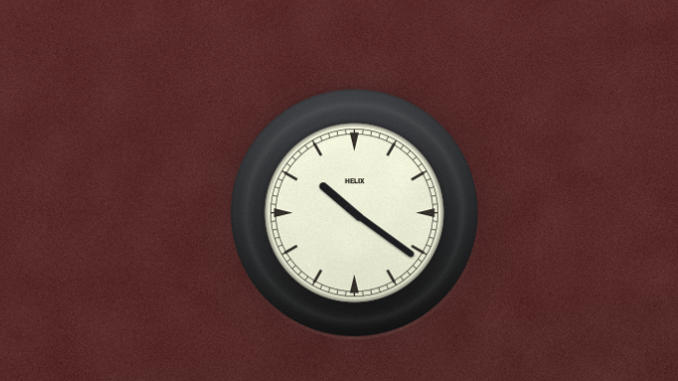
10.21
